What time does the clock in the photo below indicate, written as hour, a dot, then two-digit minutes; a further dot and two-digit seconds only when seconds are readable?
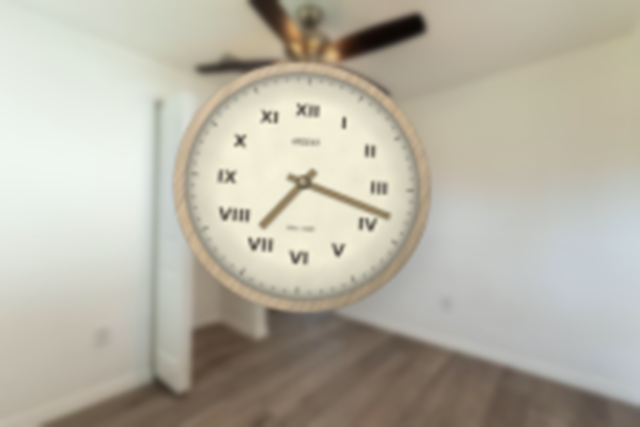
7.18
